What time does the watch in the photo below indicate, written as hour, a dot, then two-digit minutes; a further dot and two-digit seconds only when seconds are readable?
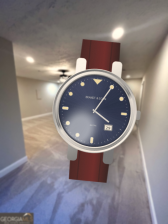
4.05
